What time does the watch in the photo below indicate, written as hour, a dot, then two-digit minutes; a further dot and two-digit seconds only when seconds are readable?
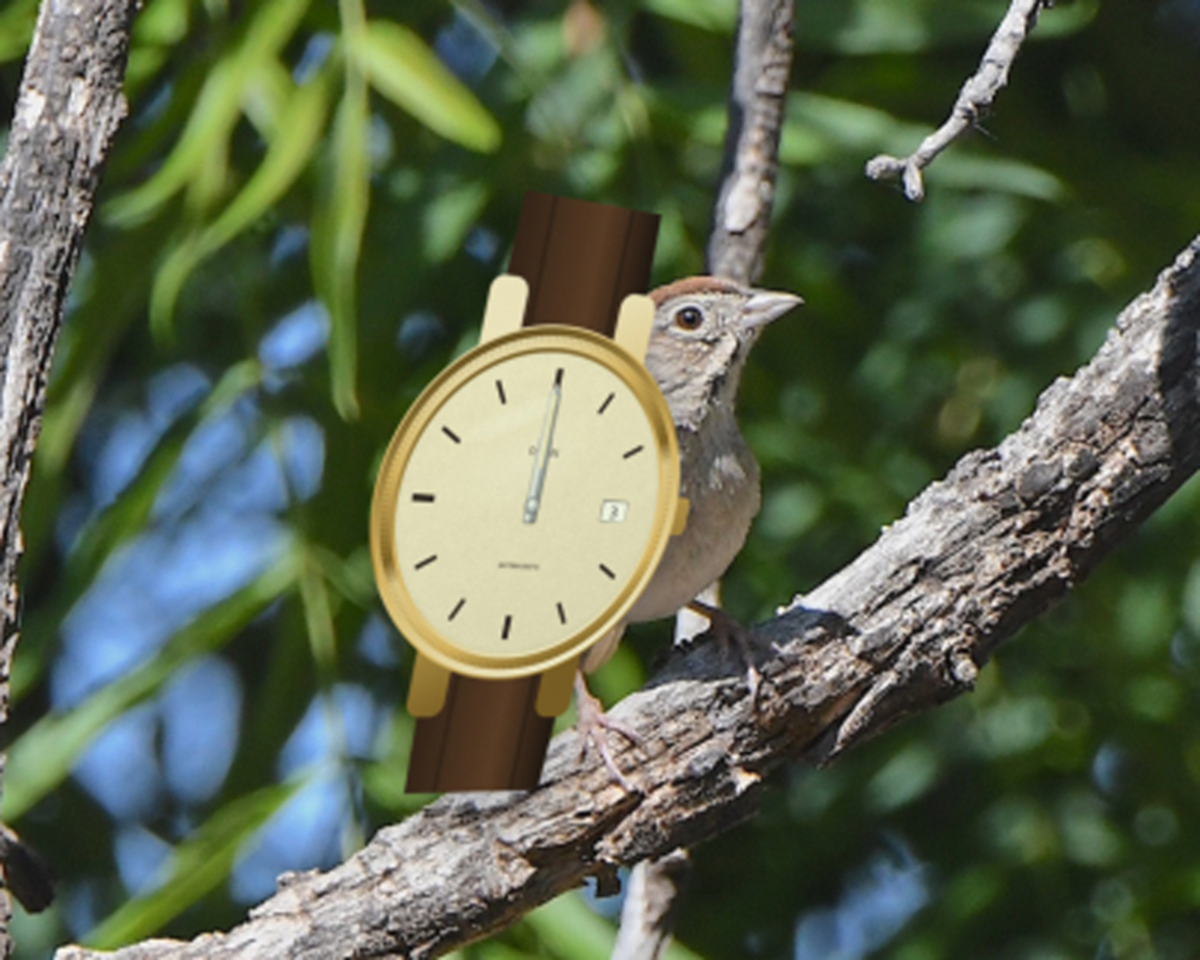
12.00
